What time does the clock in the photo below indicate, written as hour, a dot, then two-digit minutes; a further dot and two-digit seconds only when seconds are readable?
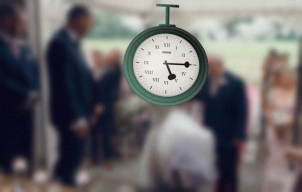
5.15
